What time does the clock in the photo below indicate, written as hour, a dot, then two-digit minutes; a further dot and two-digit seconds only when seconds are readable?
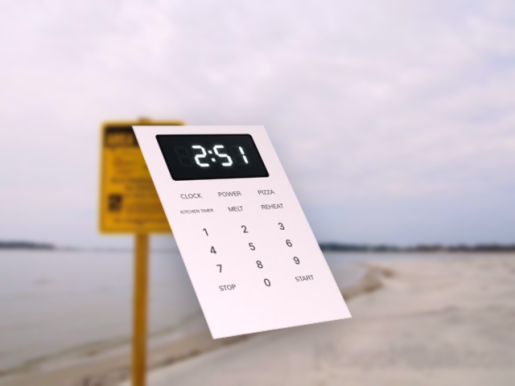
2.51
